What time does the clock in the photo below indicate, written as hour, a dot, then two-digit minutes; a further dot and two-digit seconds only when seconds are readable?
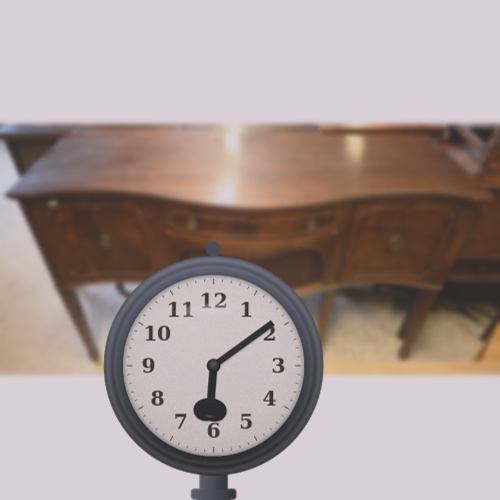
6.09
